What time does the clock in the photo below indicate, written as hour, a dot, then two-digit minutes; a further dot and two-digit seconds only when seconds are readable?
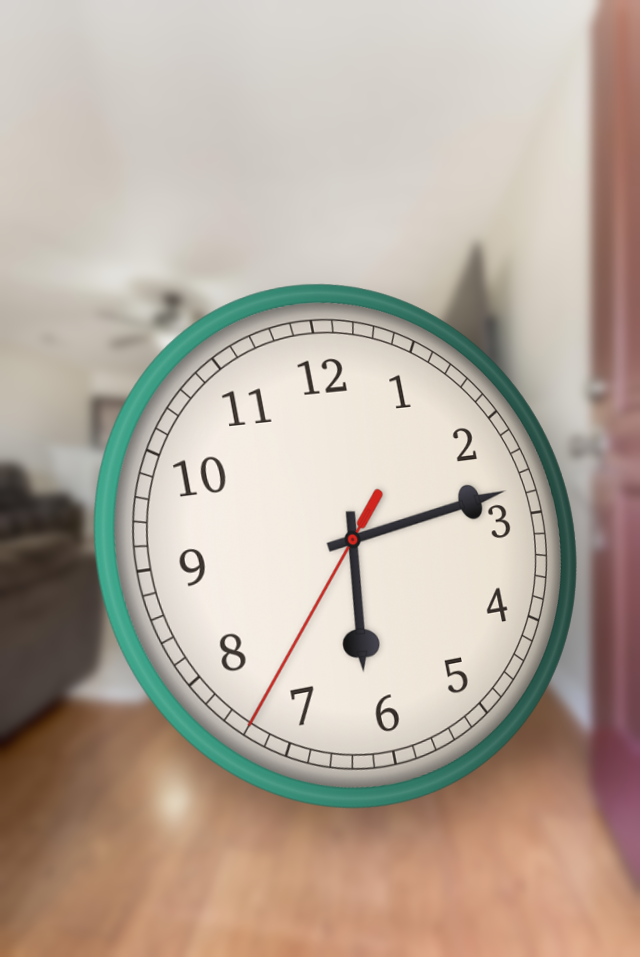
6.13.37
